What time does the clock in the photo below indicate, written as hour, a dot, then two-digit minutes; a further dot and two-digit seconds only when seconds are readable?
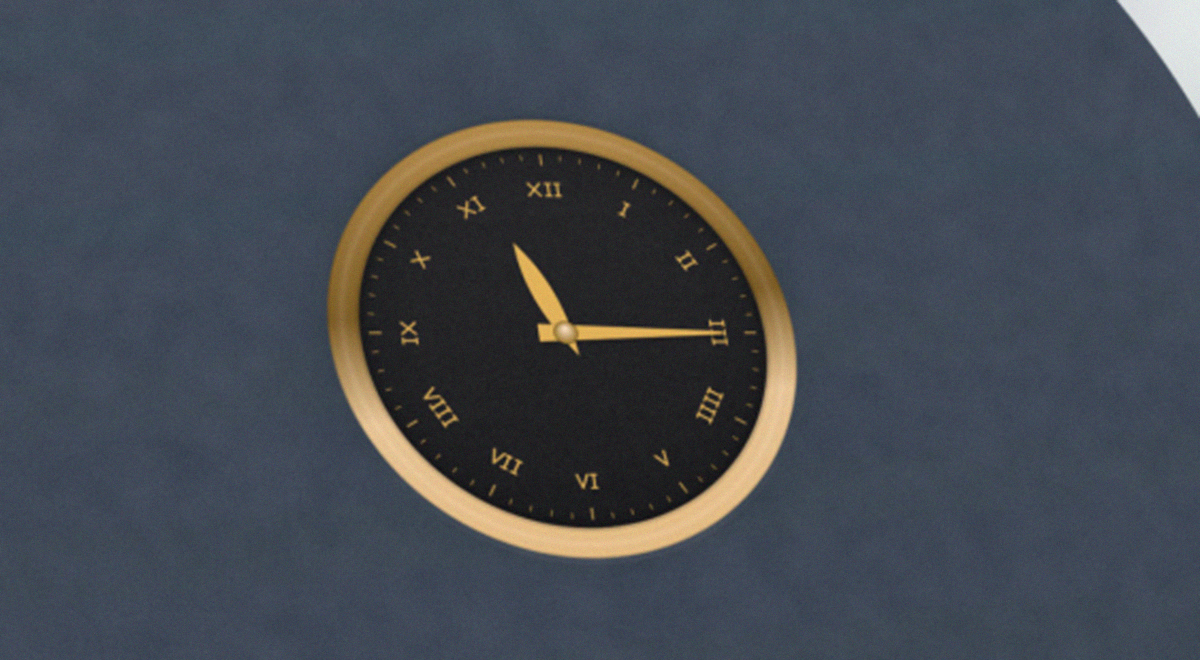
11.15
